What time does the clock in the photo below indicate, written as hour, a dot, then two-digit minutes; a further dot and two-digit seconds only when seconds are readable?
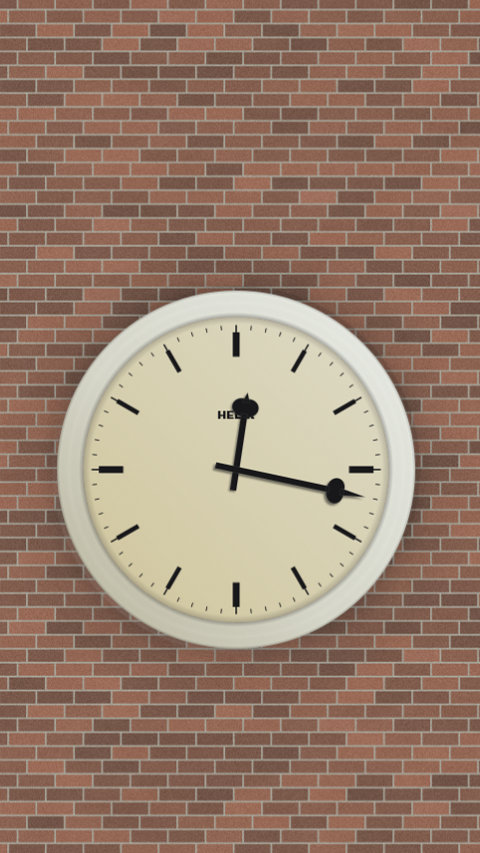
12.17
